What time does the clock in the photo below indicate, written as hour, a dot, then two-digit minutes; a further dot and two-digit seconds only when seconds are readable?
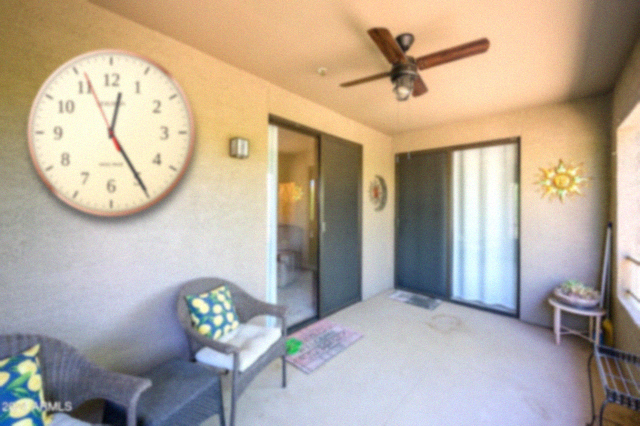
12.24.56
